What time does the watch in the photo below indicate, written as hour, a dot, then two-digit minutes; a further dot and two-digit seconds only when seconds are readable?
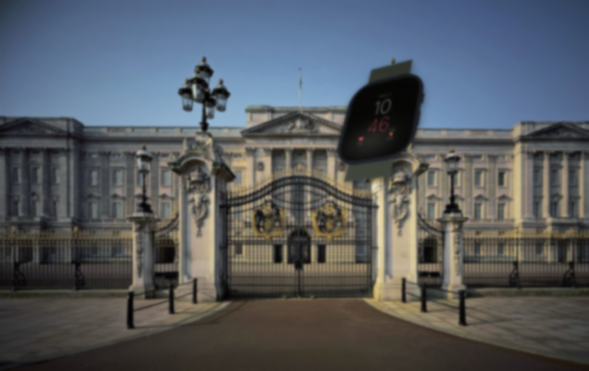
10.46
